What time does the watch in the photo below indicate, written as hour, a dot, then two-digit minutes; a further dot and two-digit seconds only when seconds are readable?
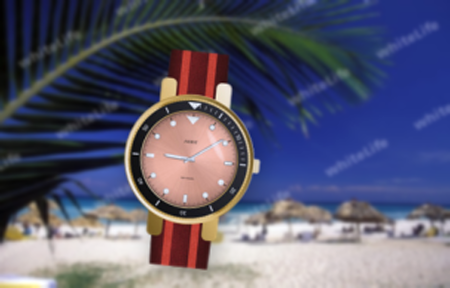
9.09
